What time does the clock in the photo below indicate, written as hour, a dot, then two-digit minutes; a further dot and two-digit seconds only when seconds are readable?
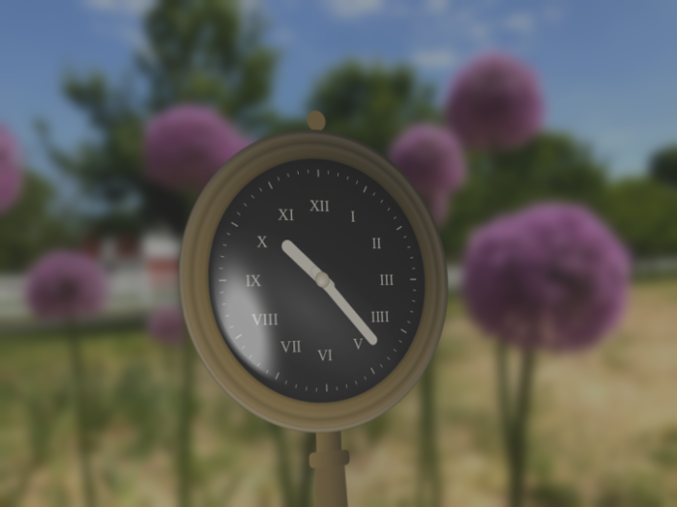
10.23
